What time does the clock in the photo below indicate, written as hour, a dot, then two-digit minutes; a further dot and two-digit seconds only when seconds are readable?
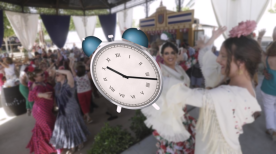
10.17
